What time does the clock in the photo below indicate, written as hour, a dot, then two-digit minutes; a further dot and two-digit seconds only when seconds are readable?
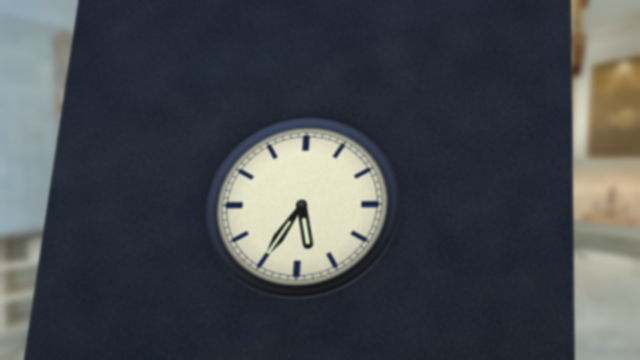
5.35
